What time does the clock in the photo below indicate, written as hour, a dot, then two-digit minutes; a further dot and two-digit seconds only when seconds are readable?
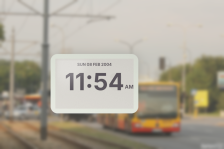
11.54
